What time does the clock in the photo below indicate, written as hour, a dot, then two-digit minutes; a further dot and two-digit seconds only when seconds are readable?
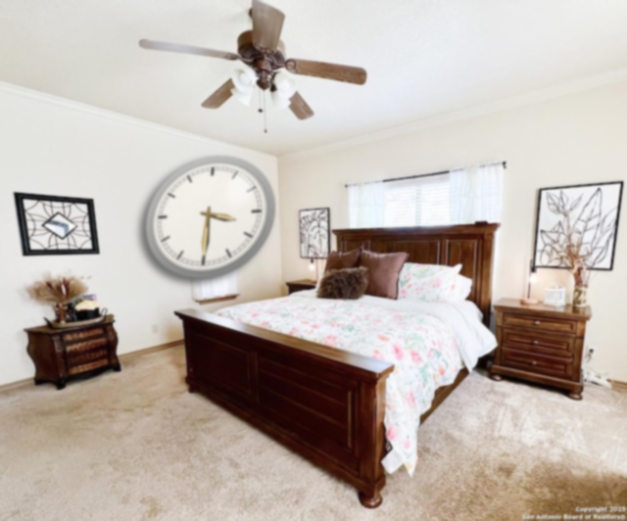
3.30
